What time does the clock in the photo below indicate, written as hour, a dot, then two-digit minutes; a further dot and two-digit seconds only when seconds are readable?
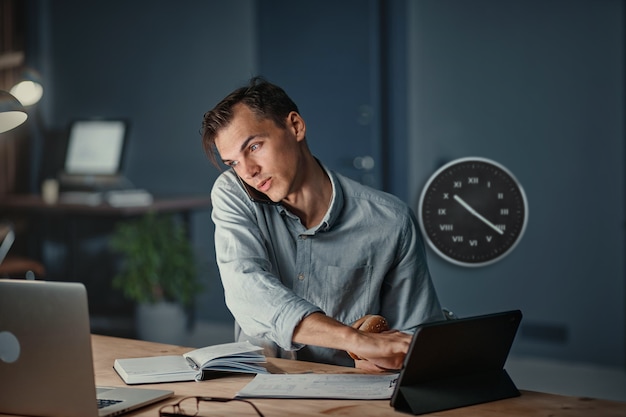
10.21
